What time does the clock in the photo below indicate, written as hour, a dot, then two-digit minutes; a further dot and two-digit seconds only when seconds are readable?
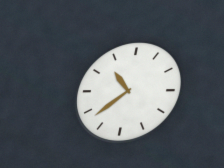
10.38
